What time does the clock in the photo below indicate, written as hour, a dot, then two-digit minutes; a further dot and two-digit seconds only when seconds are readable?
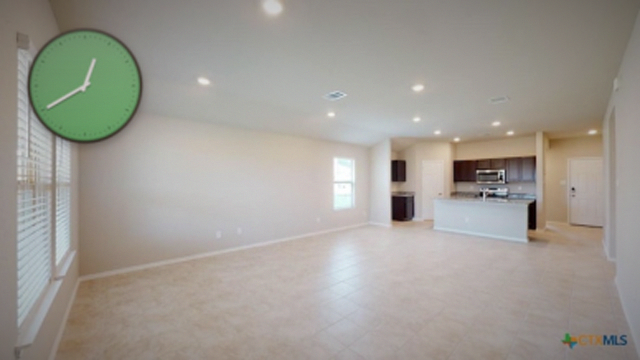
12.40
